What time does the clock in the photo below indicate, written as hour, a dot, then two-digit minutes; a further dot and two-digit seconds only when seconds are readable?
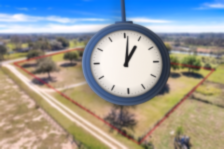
1.01
